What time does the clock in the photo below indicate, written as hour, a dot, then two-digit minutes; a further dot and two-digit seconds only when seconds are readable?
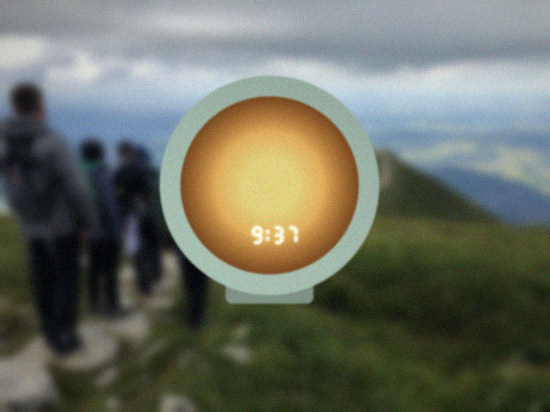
9.37
